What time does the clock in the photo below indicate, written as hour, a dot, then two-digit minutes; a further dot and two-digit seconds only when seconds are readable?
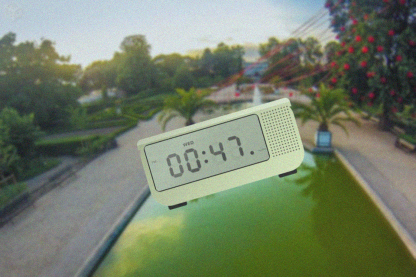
0.47
